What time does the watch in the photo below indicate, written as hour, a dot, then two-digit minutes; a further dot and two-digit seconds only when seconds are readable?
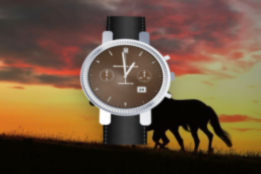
12.59
